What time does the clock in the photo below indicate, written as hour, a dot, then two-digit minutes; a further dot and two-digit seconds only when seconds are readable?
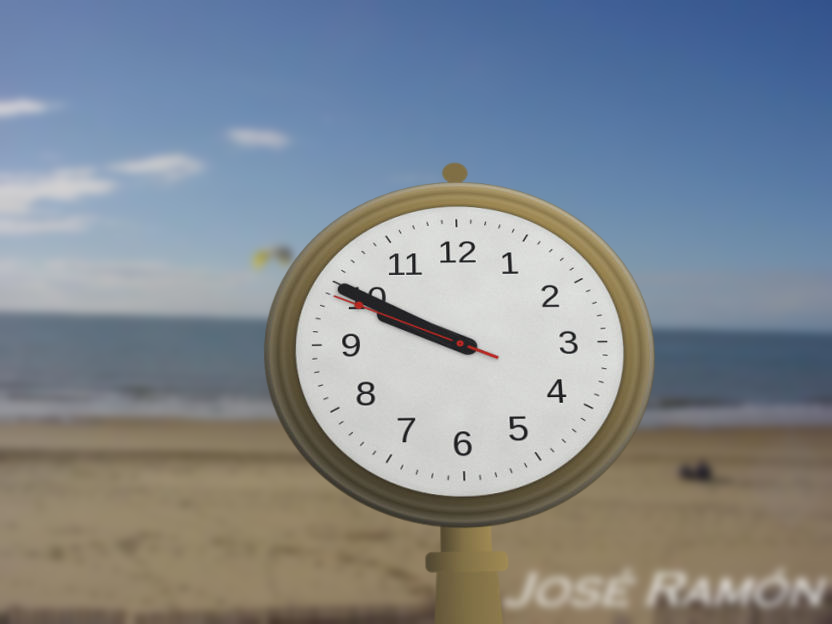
9.49.49
